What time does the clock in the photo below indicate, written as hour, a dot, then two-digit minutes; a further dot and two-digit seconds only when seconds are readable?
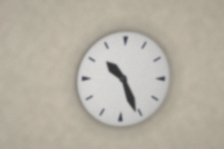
10.26
